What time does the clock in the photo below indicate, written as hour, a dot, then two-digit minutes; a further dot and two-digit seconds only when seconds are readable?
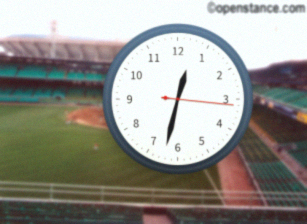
12.32.16
